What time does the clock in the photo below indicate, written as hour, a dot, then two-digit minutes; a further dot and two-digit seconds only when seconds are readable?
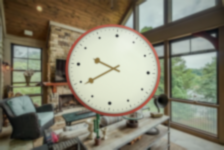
9.39
